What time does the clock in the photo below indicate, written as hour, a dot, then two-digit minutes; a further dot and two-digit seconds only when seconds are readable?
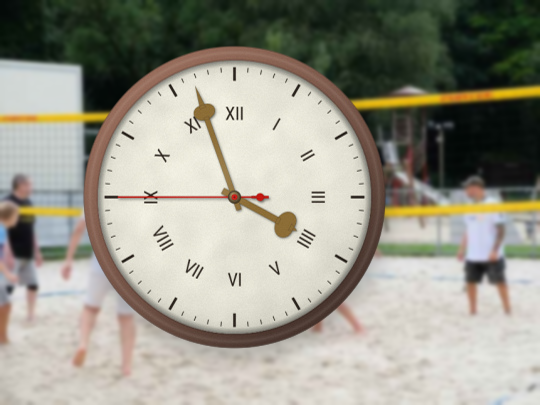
3.56.45
